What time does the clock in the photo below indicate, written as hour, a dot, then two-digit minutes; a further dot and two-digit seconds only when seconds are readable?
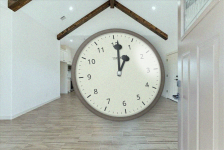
1.01
